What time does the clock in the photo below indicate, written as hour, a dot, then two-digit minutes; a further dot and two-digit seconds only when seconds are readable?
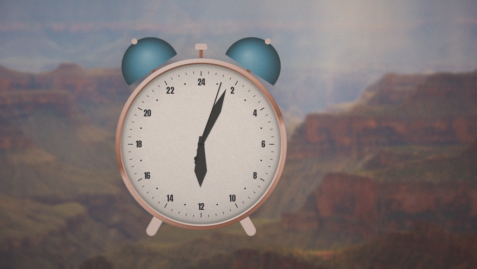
12.04.03
